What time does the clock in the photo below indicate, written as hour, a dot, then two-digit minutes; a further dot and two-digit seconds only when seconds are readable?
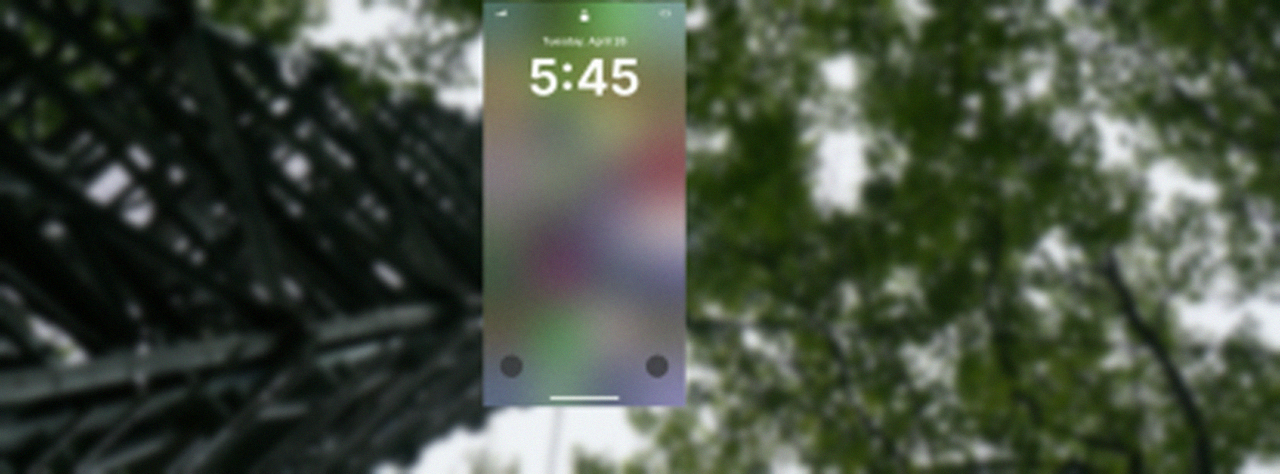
5.45
